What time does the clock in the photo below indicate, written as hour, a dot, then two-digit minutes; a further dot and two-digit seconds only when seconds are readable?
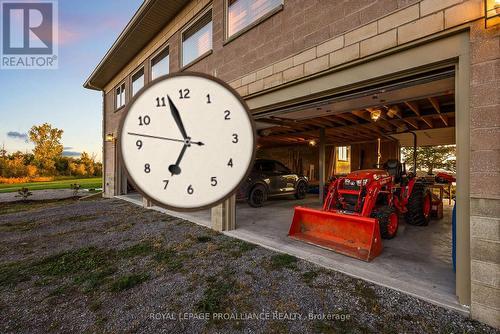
6.56.47
